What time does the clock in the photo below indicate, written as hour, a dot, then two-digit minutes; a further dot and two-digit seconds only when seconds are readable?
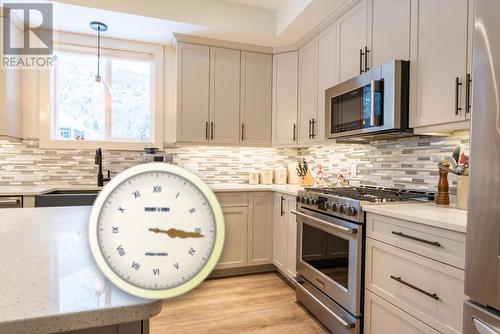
3.16
